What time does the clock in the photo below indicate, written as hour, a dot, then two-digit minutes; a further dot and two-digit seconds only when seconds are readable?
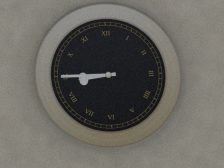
8.45
